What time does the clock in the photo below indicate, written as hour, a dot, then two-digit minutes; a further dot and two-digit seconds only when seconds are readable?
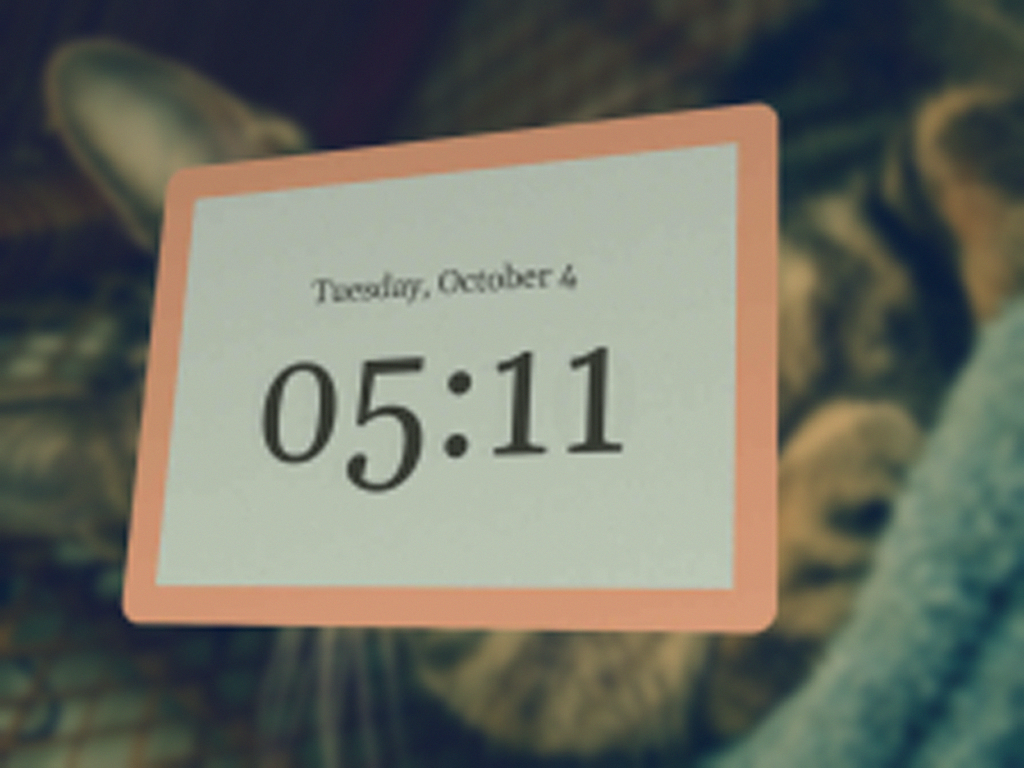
5.11
